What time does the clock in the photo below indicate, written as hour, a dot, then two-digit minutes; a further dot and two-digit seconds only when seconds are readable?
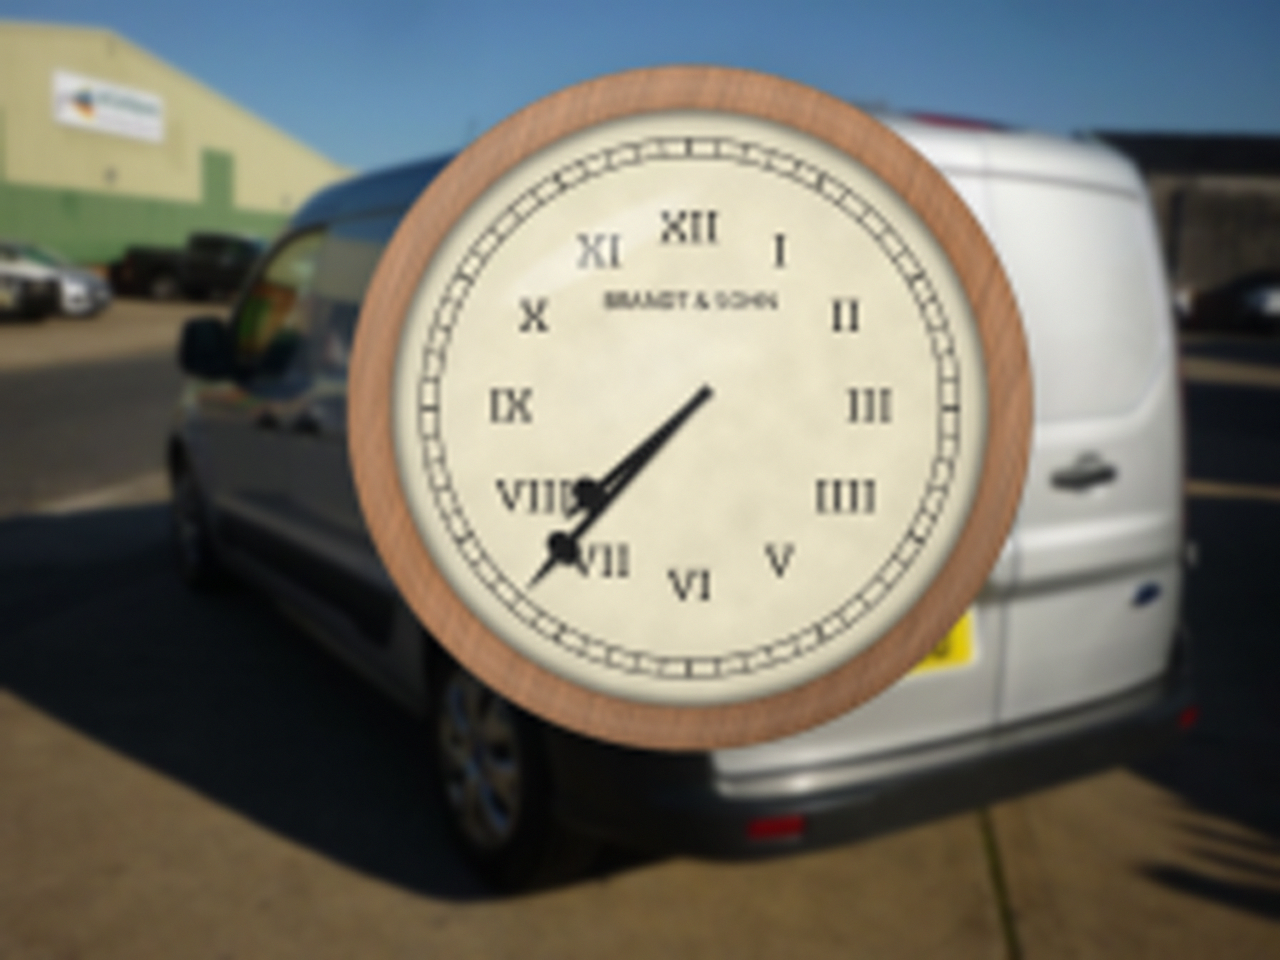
7.37
